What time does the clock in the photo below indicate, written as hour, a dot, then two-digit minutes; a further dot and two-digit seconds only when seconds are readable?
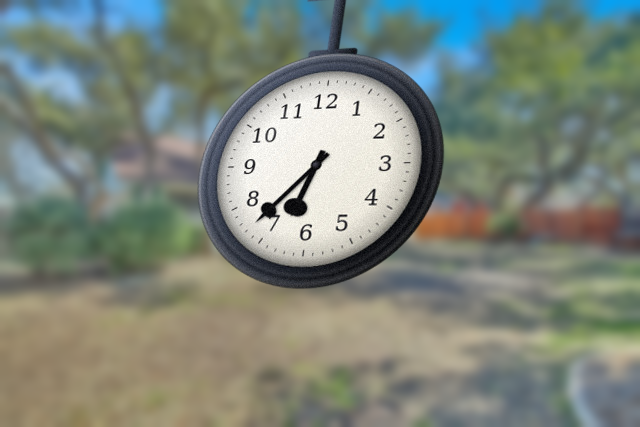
6.37
